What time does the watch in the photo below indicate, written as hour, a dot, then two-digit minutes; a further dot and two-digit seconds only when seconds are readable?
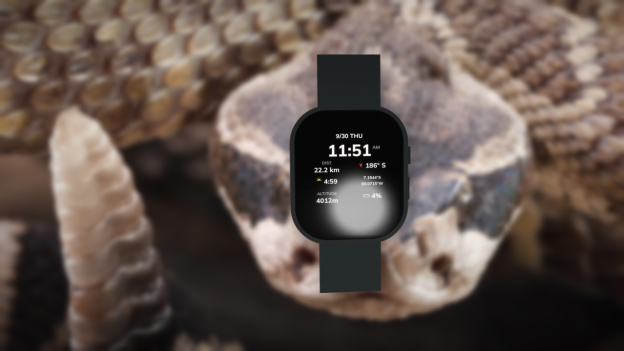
11.51
